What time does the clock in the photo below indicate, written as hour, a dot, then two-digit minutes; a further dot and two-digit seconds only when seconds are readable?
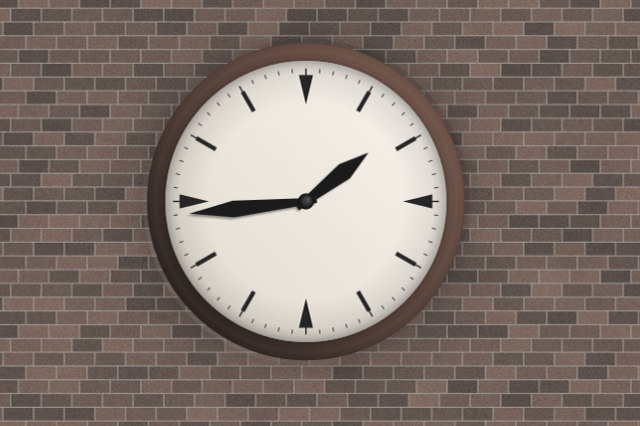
1.44
